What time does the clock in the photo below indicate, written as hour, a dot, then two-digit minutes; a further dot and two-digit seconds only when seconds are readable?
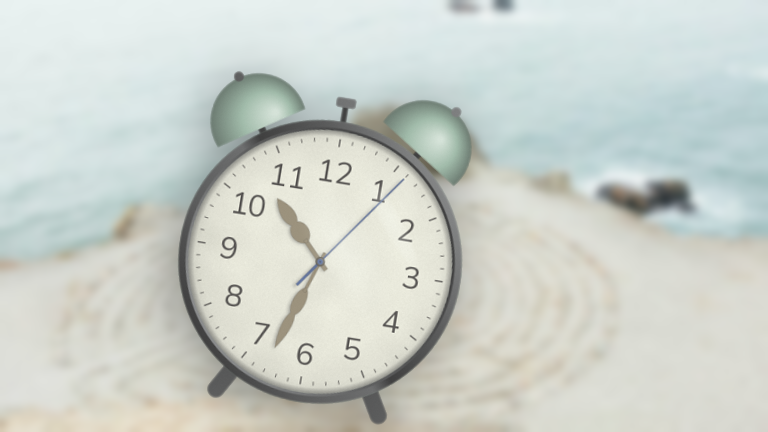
10.33.06
